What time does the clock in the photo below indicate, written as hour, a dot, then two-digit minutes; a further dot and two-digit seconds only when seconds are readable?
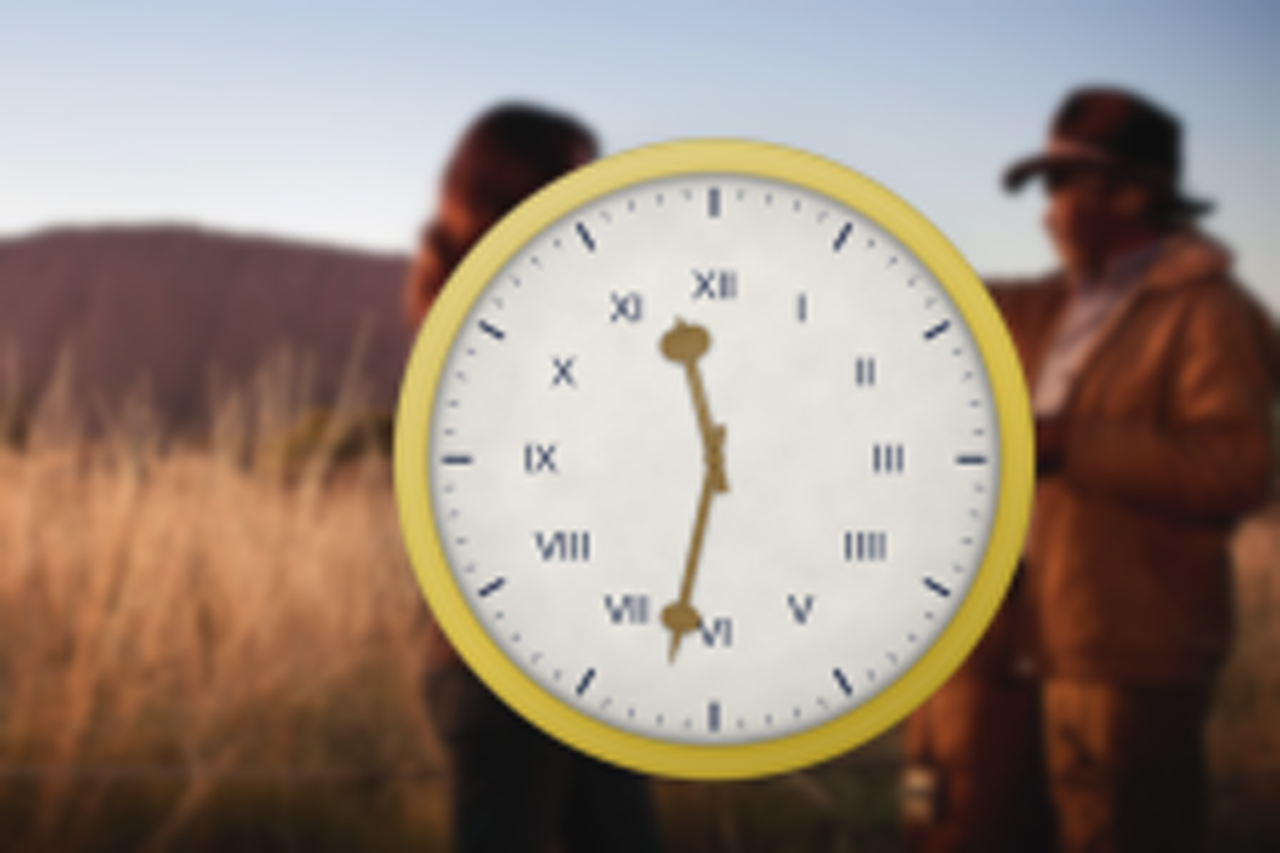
11.32
